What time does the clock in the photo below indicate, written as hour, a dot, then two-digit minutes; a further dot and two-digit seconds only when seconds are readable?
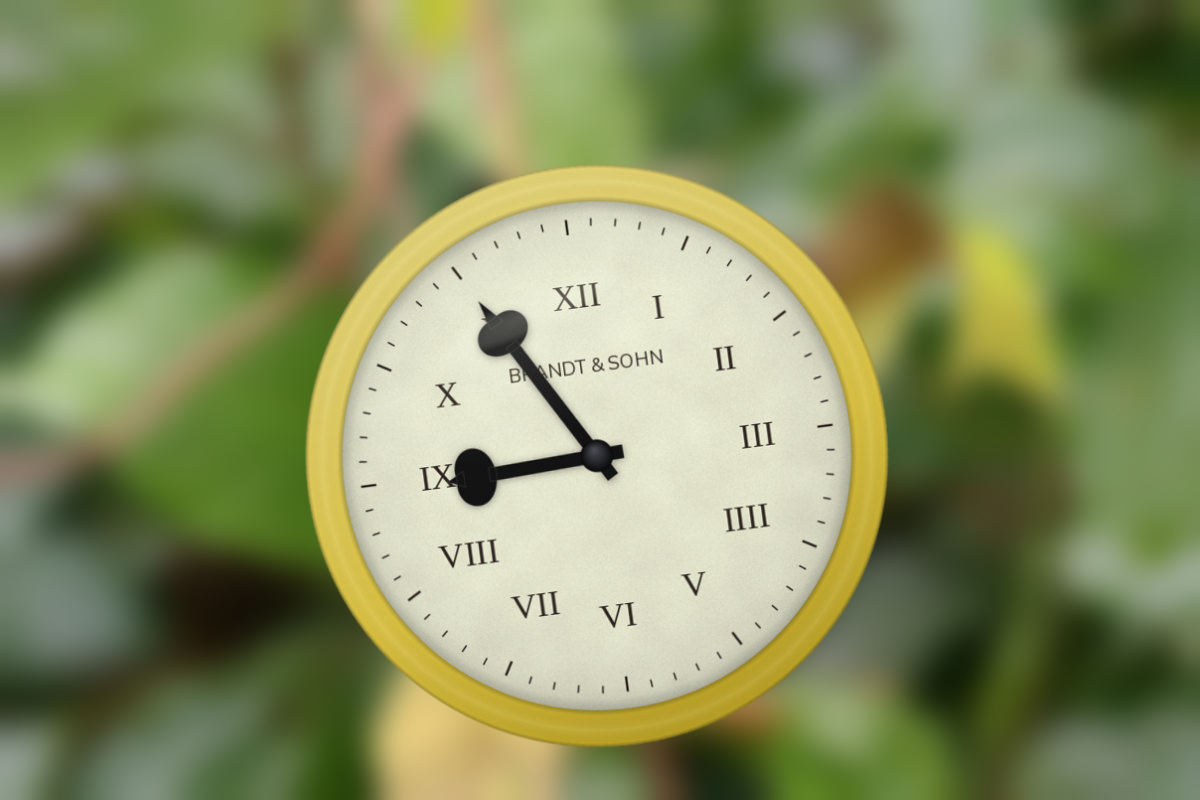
8.55
